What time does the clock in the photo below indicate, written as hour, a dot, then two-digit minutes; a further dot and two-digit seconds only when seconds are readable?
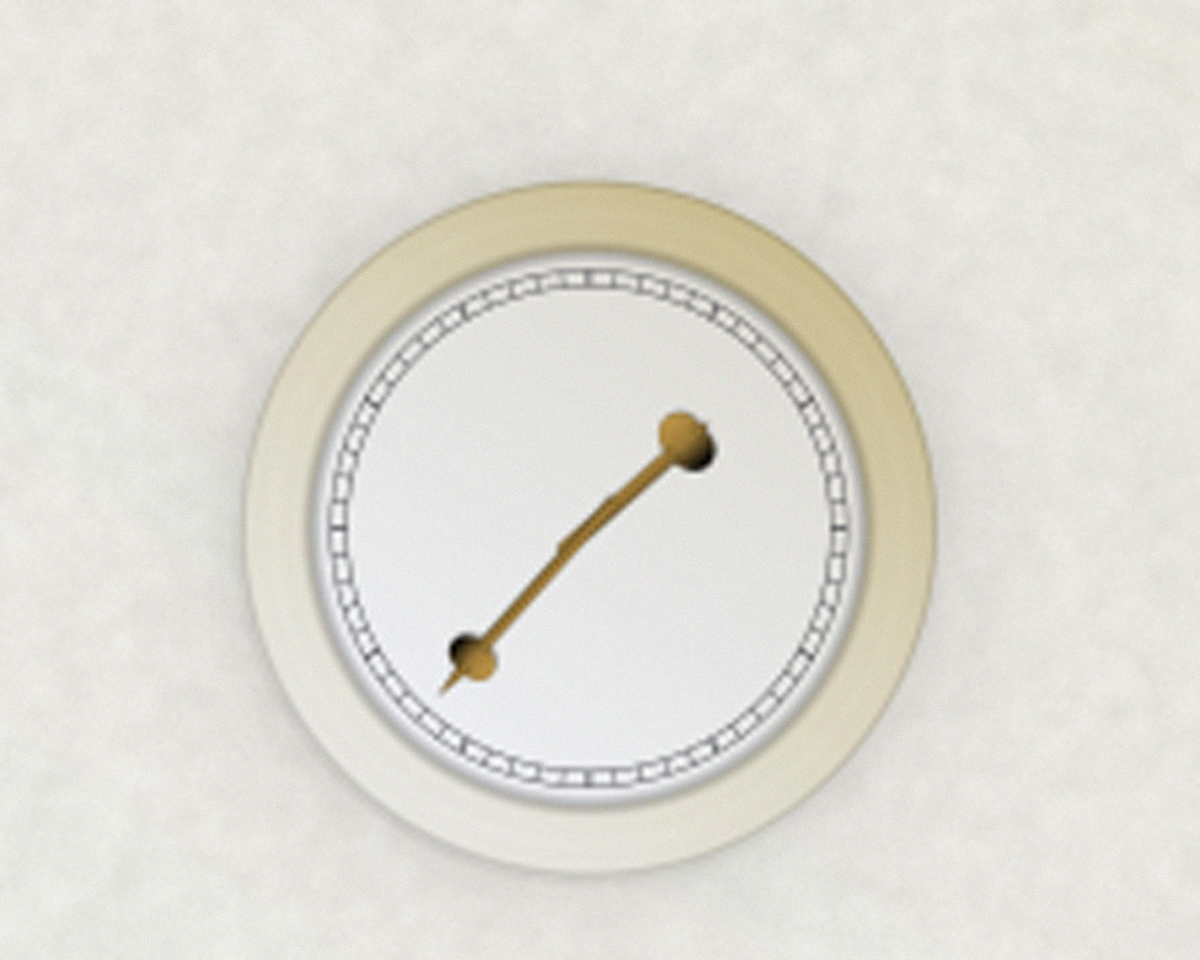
1.37
